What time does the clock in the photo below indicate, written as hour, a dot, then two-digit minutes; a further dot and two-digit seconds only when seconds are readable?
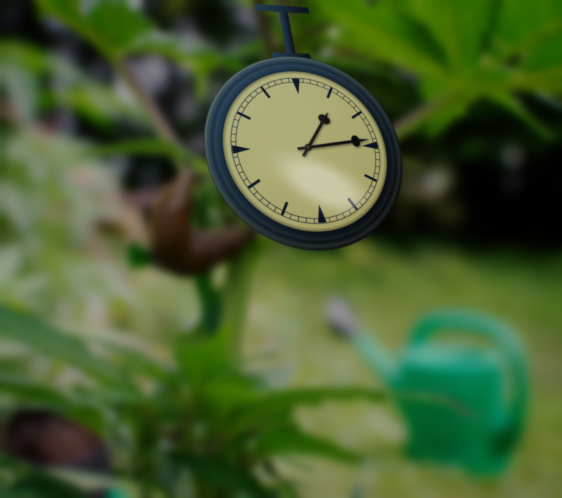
1.14
